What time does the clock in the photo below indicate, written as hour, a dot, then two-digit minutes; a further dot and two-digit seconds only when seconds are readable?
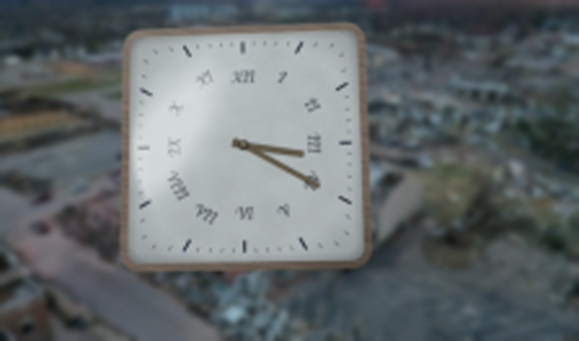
3.20
